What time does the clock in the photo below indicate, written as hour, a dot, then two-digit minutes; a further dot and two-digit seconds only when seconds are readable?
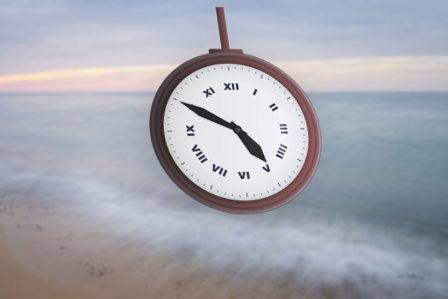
4.50
